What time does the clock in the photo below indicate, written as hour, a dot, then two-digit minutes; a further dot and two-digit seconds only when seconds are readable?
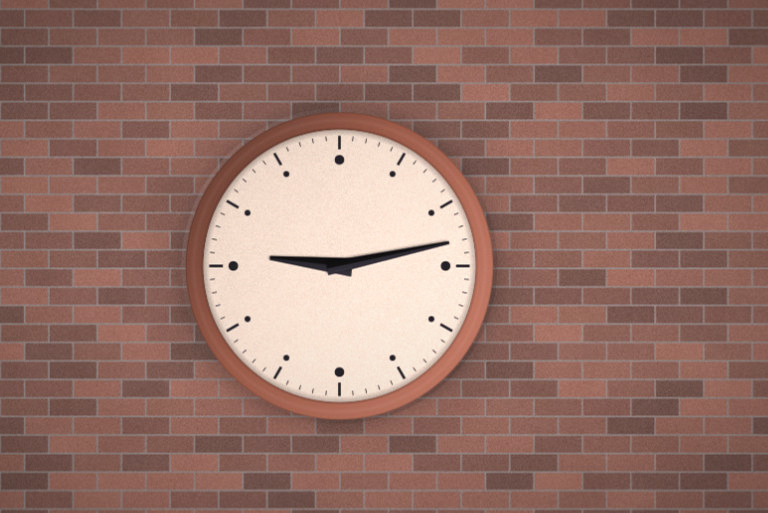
9.13
